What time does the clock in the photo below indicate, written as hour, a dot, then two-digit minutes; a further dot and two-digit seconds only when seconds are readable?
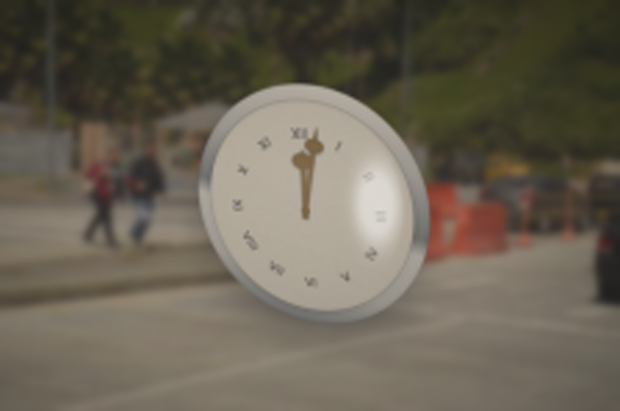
12.02
